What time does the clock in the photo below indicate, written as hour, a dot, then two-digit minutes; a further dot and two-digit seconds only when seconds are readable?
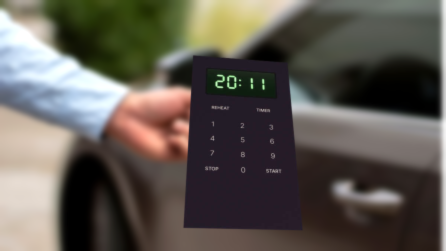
20.11
